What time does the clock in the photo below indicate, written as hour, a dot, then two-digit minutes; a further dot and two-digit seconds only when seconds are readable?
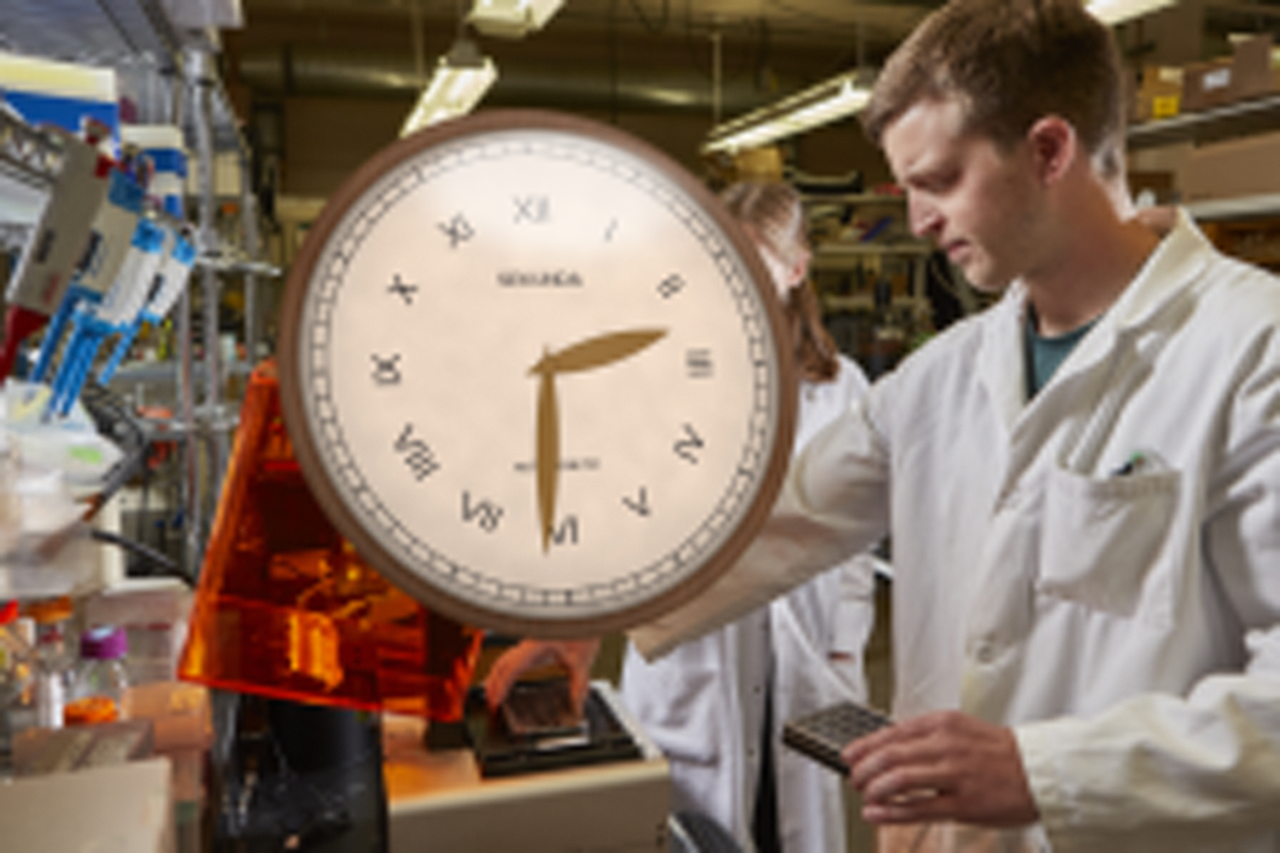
2.31
